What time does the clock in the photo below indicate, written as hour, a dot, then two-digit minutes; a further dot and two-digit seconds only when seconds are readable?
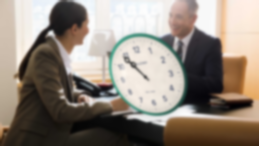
10.54
